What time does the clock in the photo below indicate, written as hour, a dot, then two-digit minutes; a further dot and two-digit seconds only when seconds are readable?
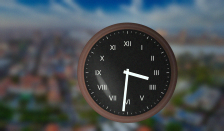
3.31
